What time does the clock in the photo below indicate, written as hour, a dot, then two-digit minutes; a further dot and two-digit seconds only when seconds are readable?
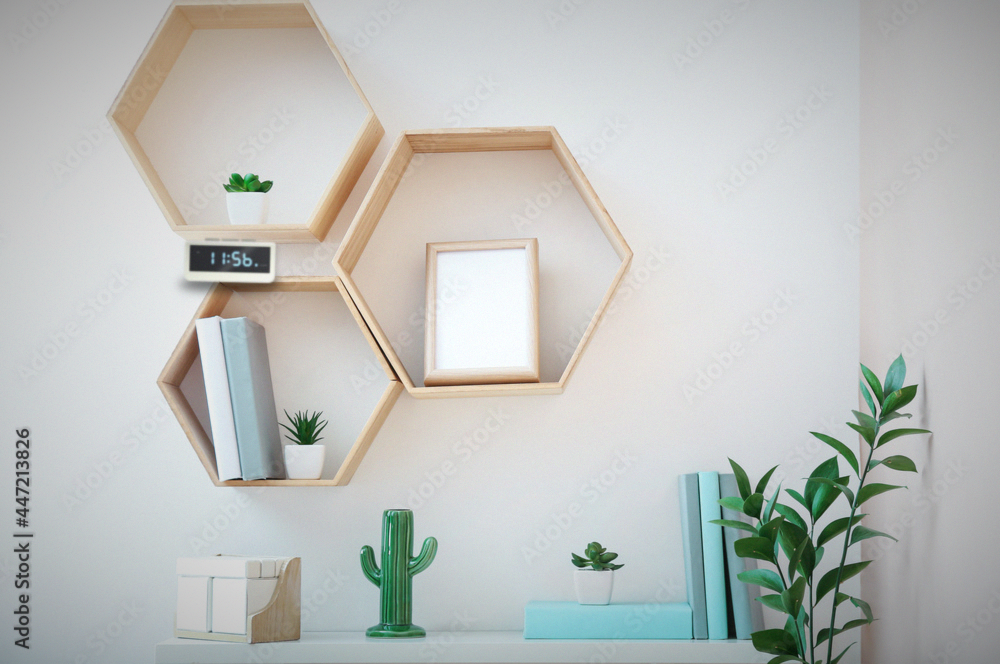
11.56
